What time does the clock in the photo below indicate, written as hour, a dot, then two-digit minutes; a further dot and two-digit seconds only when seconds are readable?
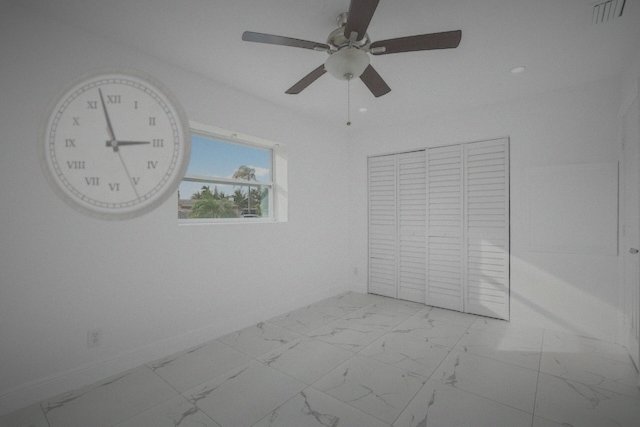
2.57.26
